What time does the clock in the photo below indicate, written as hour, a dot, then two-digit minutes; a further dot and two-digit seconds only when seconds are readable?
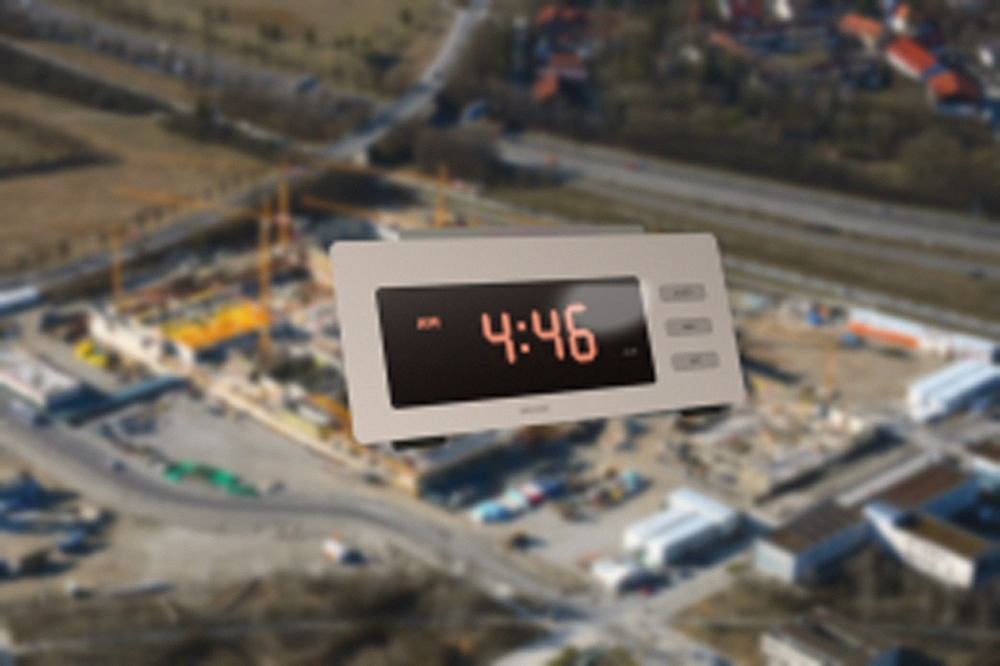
4.46
